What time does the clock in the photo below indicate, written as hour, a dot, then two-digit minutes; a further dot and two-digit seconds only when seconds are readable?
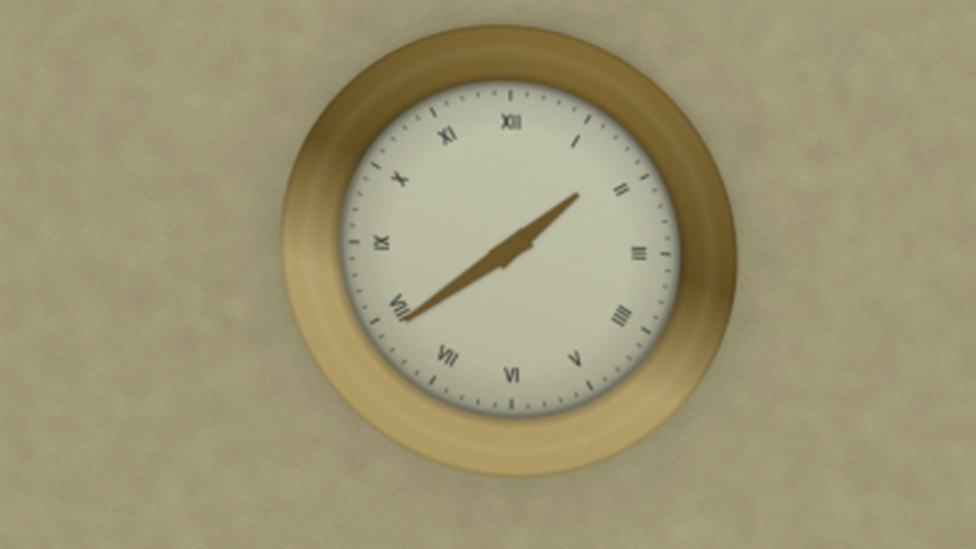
1.39
